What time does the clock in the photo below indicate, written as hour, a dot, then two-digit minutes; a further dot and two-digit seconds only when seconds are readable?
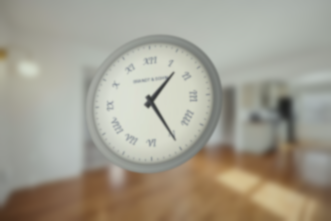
1.25
